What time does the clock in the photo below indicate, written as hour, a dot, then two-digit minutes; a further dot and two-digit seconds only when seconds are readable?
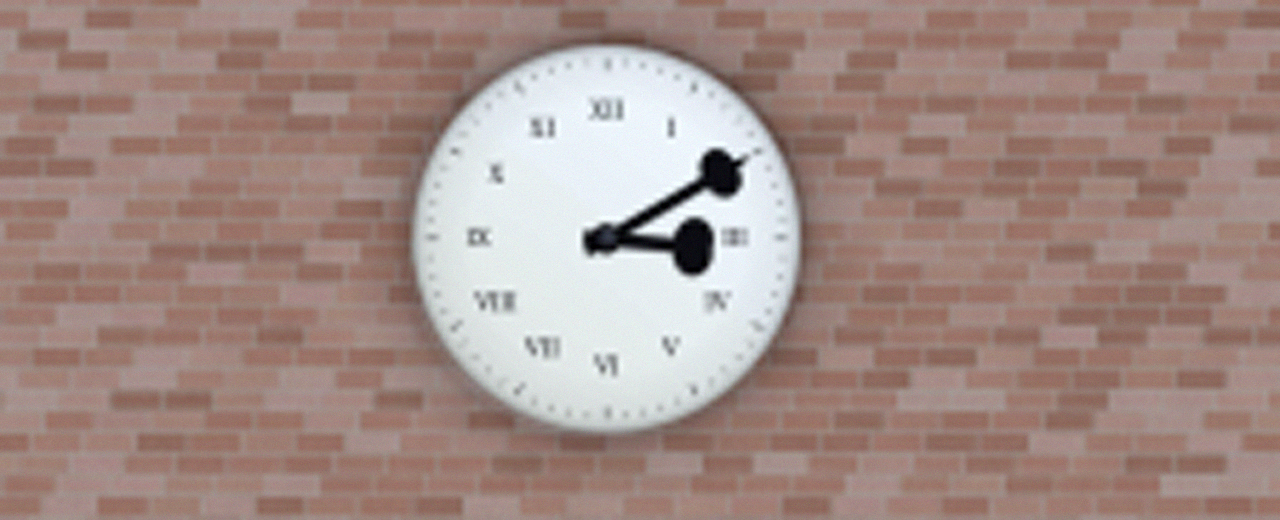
3.10
